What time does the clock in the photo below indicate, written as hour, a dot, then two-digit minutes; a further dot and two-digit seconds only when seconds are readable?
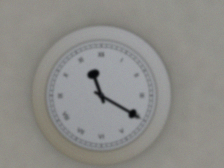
11.20
